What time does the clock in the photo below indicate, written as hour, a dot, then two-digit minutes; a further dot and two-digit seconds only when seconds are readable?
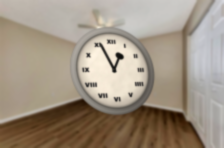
12.56
